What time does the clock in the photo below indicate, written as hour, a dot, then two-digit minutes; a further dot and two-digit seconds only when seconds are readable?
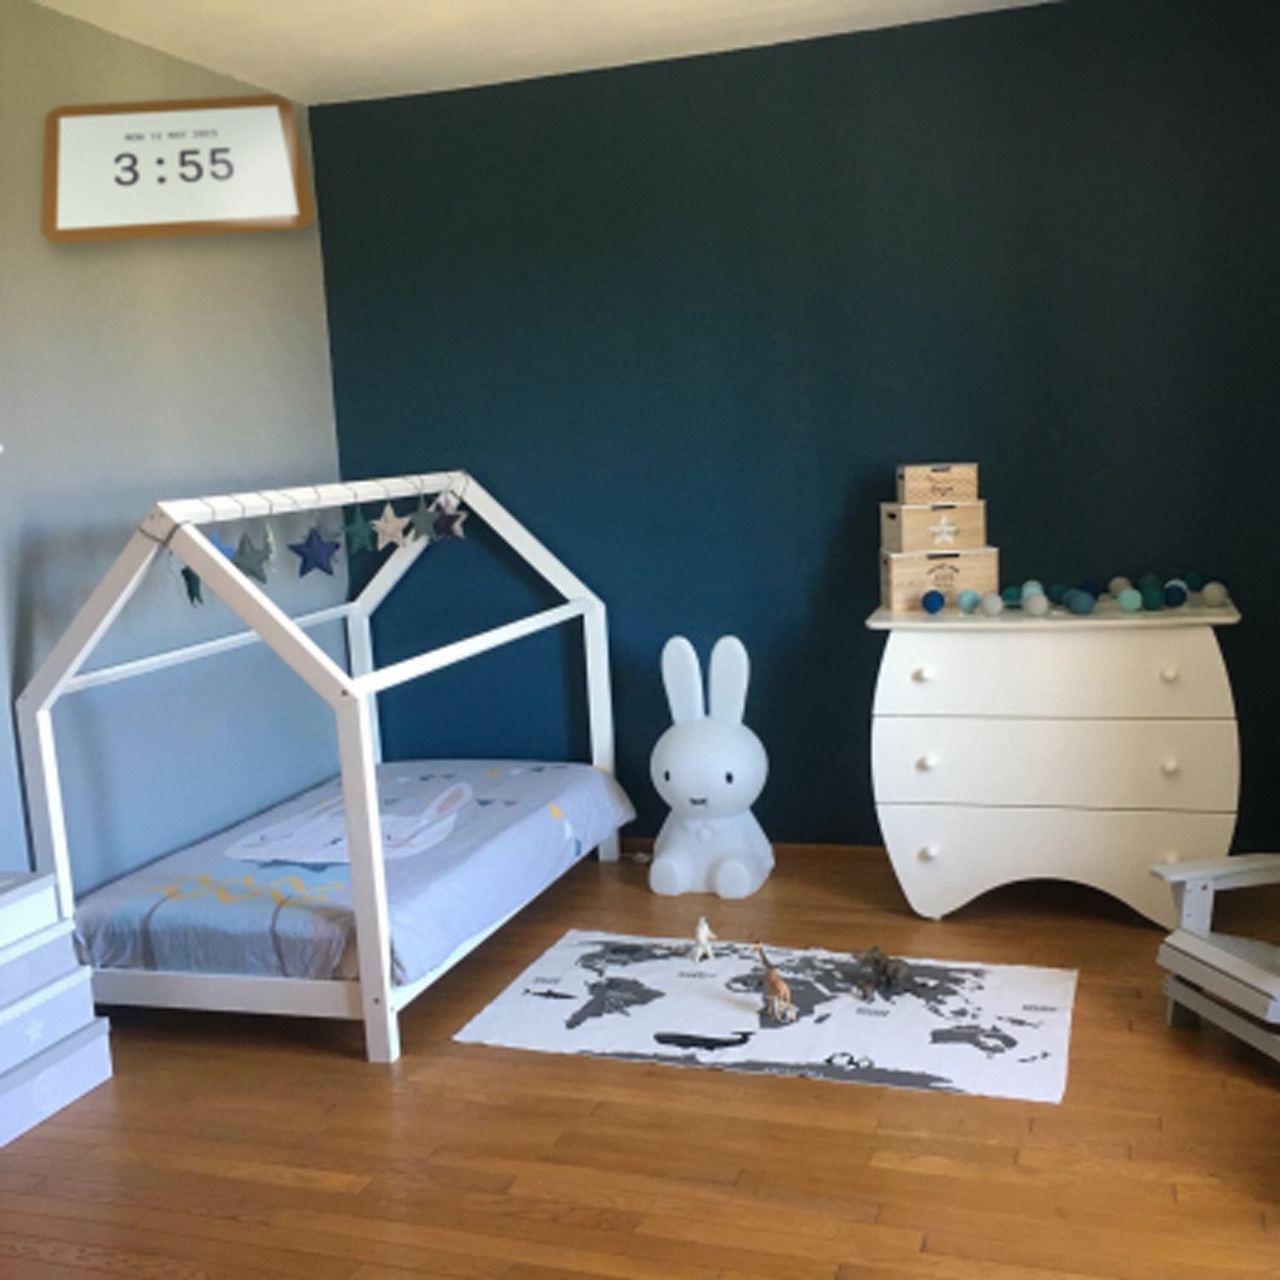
3.55
